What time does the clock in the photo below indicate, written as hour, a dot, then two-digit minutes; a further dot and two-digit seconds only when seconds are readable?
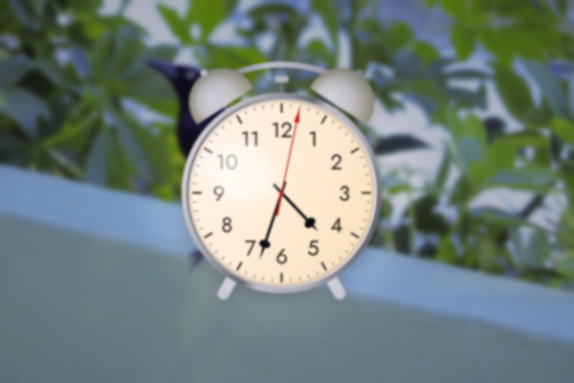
4.33.02
